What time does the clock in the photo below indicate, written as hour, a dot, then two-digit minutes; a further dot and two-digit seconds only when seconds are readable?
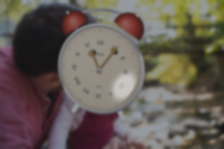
11.06
